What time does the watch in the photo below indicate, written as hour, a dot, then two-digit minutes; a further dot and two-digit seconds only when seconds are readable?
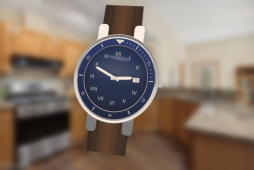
2.49
